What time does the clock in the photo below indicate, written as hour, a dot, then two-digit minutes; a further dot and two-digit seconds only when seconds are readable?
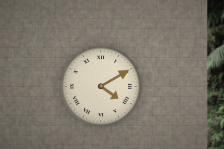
4.10
